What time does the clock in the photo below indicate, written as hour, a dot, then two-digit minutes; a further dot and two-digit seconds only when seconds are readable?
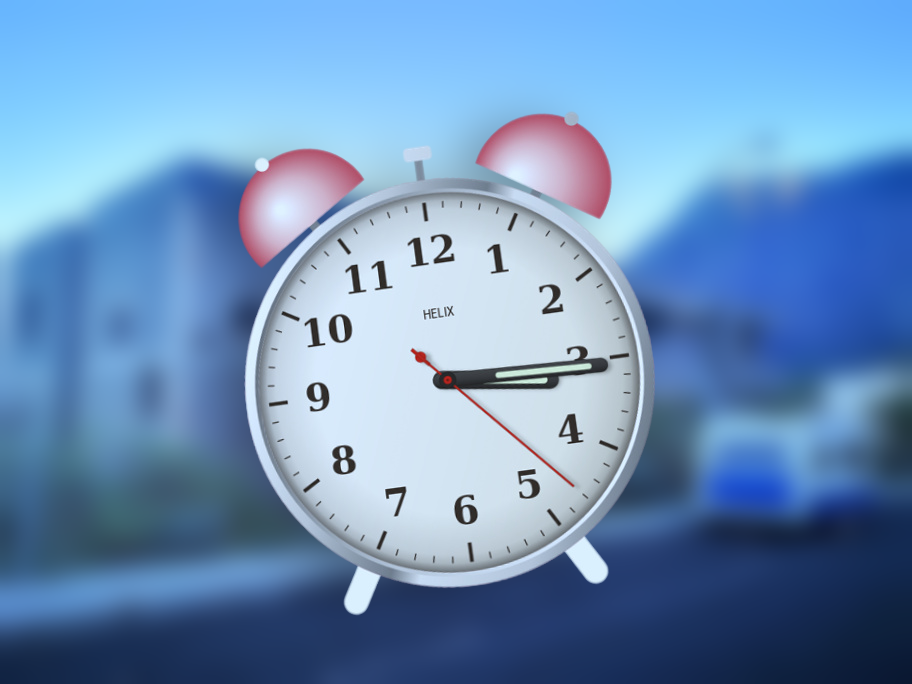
3.15.23
